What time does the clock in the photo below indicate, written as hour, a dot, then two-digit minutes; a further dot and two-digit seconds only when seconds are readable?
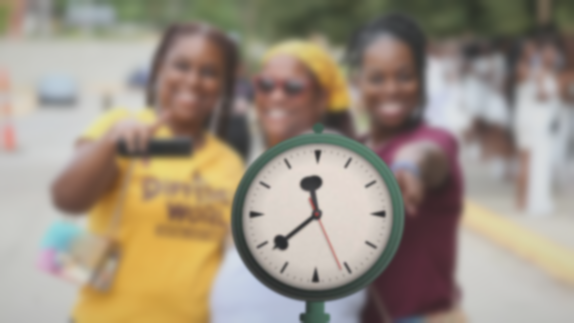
11.38.26
